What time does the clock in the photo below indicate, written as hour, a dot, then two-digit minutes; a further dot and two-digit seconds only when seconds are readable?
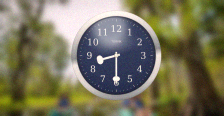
8.30
